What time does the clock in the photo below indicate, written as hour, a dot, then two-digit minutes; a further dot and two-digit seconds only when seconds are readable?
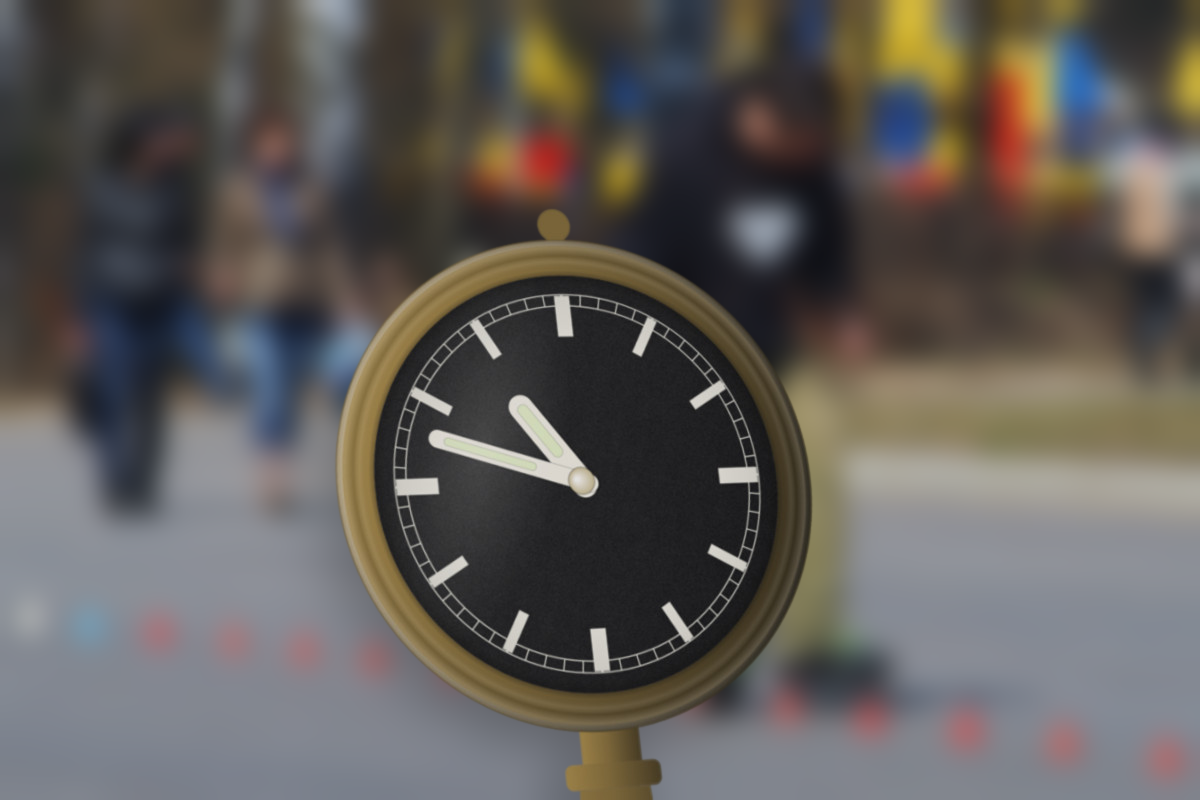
10.48
